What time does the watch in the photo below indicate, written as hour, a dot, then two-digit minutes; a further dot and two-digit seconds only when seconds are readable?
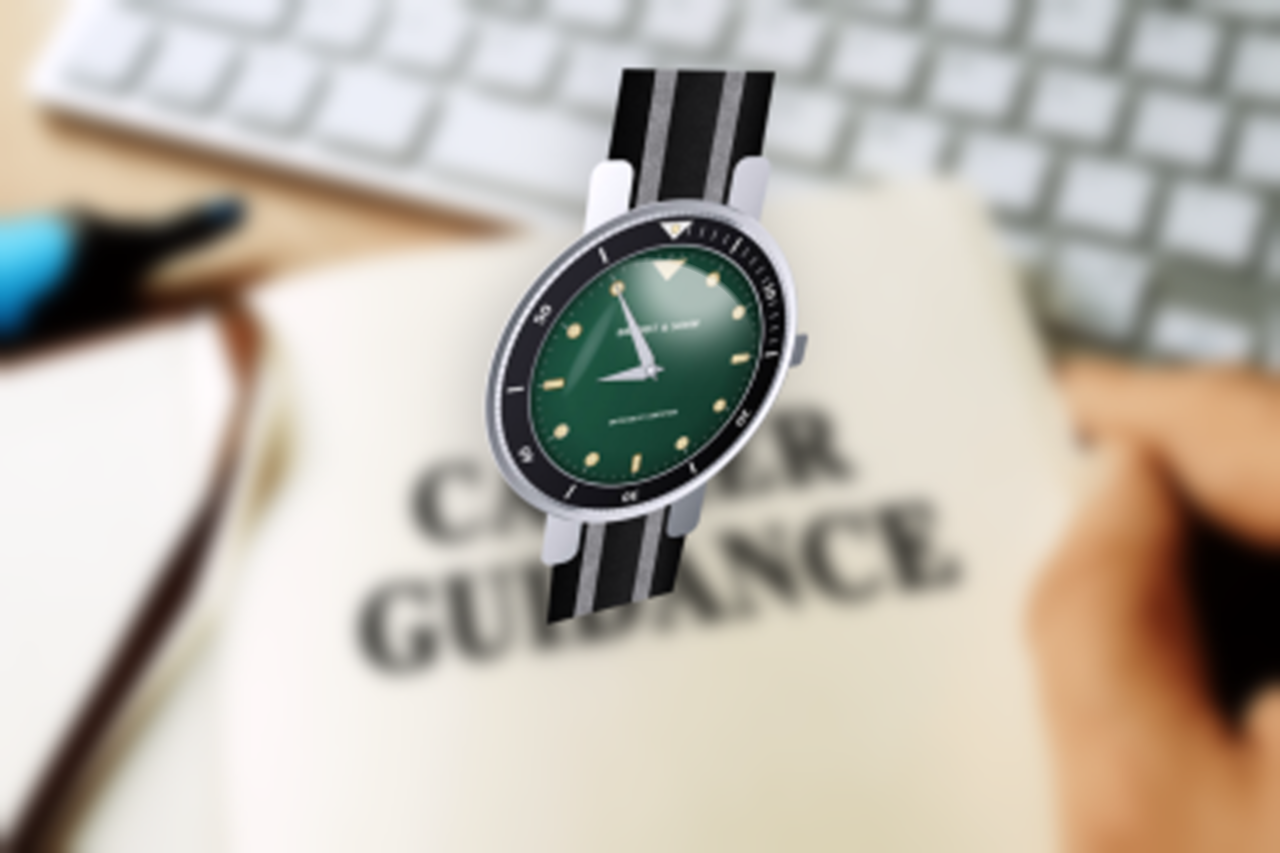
8.55
